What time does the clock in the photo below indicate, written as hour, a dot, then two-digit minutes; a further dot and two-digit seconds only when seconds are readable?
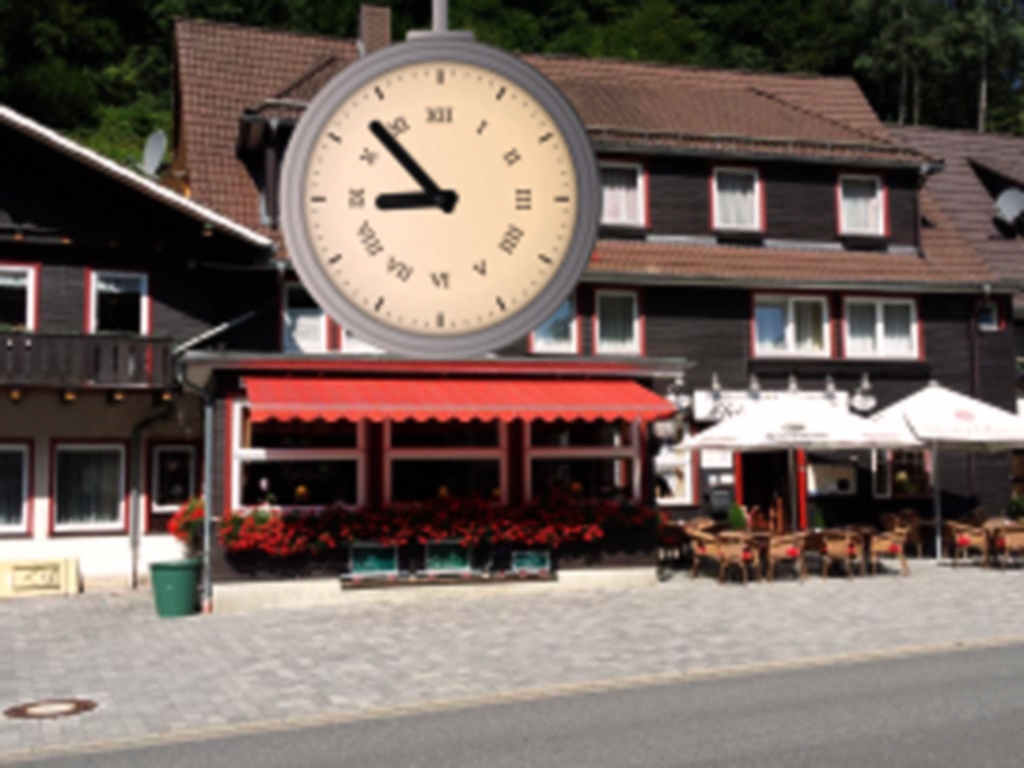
8.53
